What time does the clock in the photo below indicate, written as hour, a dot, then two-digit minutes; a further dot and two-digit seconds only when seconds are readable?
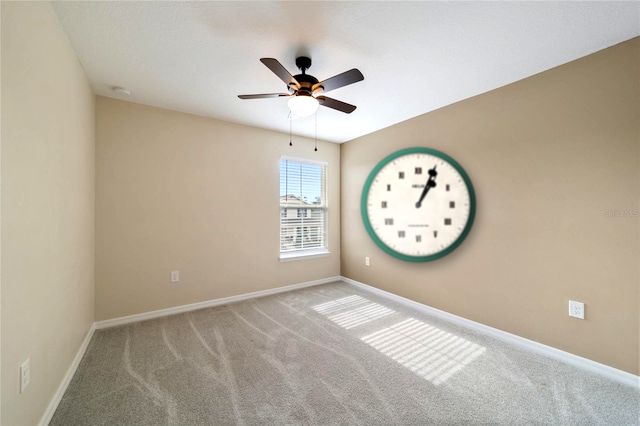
1.04
